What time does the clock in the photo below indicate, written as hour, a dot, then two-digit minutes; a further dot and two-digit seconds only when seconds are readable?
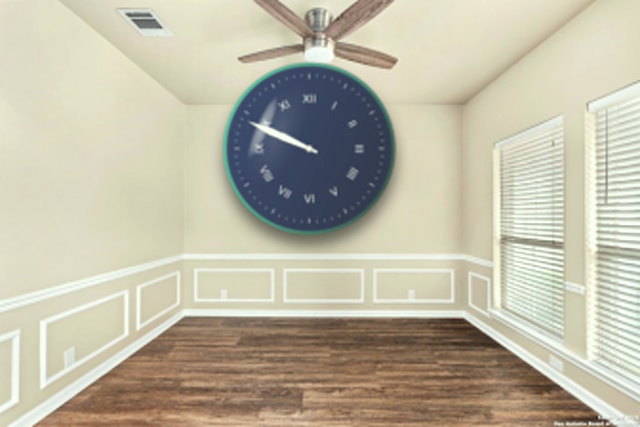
9.49
